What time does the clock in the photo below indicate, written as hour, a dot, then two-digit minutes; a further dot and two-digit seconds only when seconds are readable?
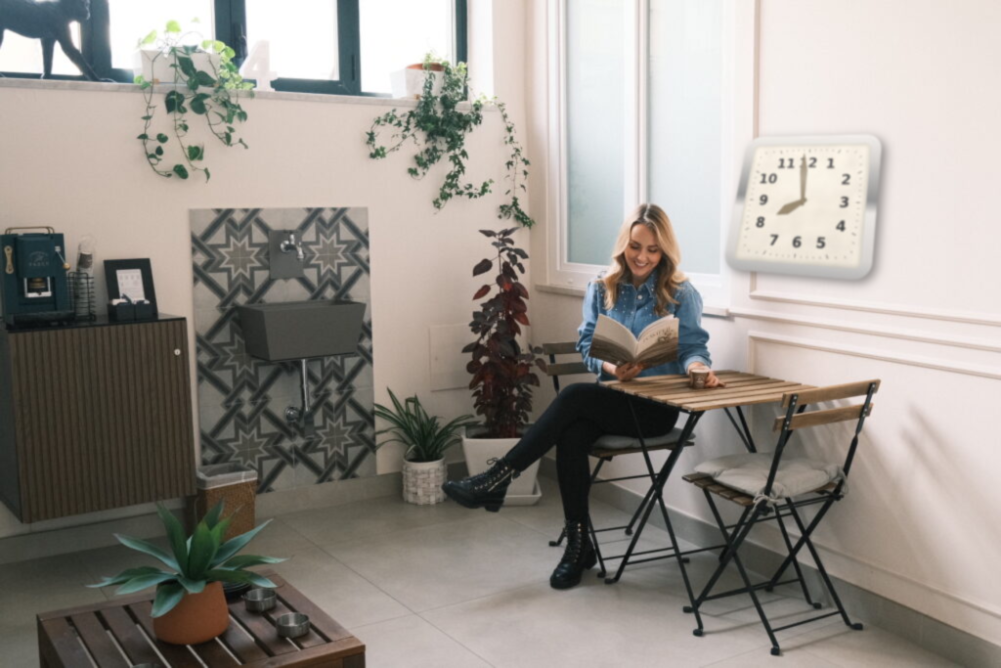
7.59
